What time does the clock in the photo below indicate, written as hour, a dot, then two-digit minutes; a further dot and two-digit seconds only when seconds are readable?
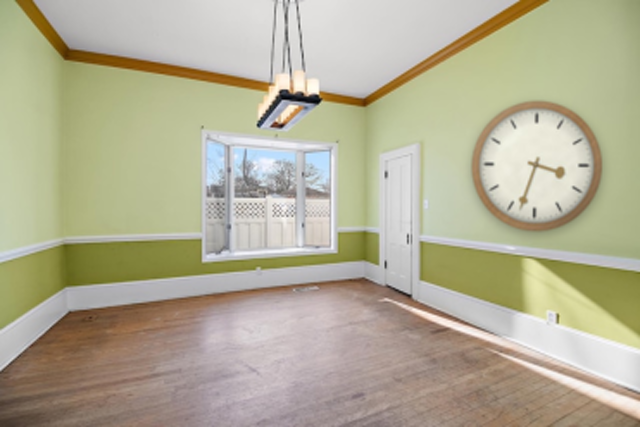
3.33
